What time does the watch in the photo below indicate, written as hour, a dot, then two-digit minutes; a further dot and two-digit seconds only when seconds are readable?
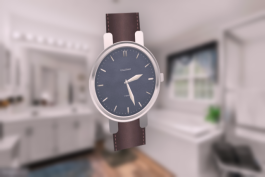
2.27
